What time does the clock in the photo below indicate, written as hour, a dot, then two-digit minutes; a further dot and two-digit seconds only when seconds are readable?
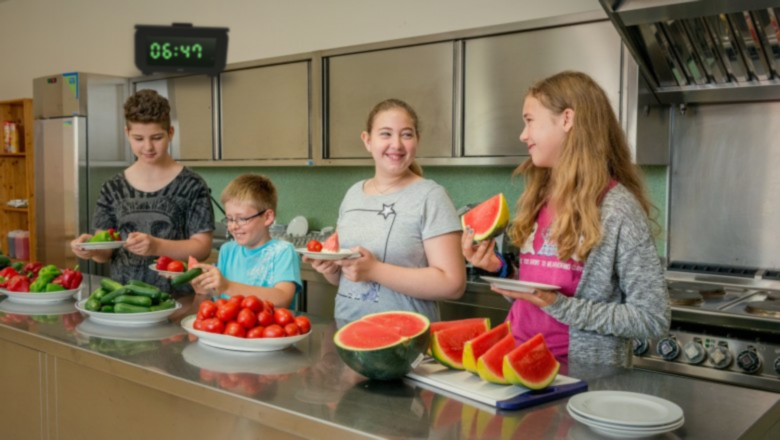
6.47
